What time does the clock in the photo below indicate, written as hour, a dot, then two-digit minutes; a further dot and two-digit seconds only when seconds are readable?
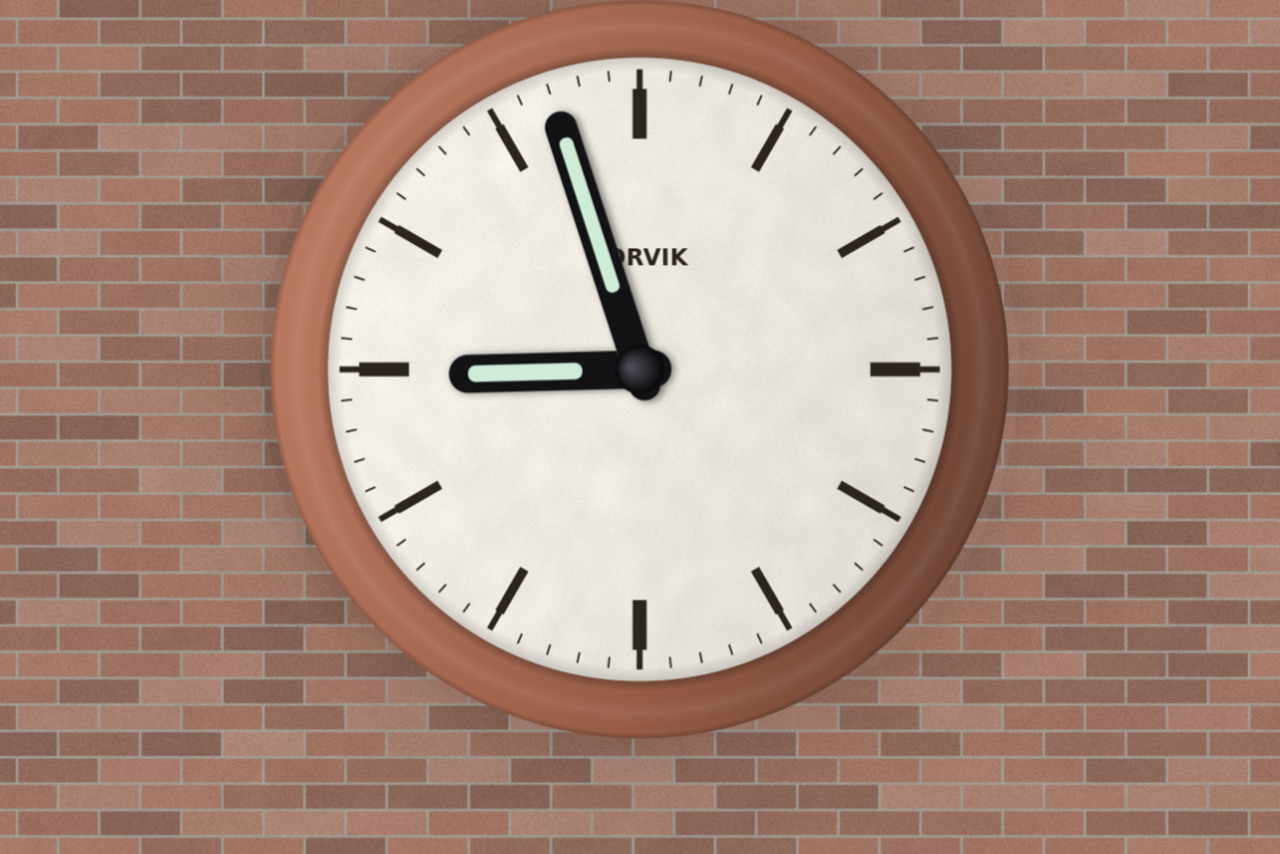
8.57
